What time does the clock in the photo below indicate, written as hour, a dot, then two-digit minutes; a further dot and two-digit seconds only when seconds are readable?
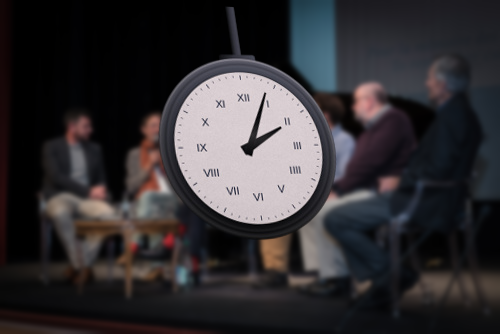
2.04
